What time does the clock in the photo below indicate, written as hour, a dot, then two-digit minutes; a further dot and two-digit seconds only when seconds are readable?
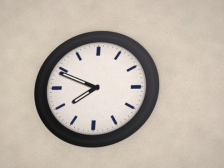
7.49
